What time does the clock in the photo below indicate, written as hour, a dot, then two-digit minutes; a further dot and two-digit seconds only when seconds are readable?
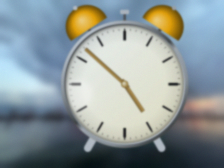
4.52
